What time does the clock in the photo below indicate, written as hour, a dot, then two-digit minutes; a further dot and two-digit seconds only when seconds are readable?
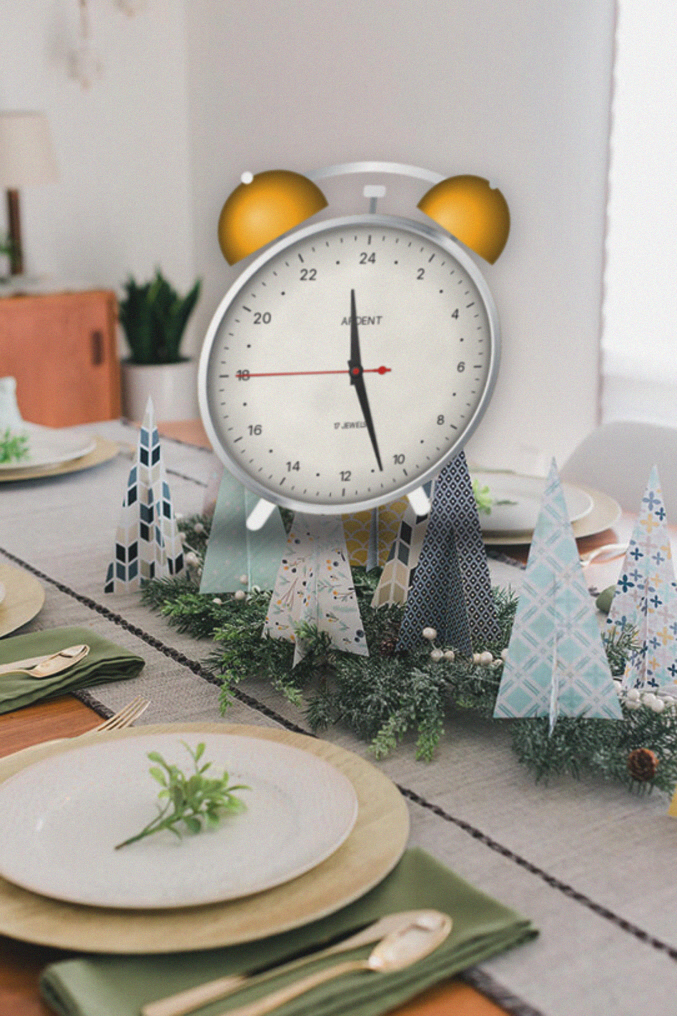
23.26.45
